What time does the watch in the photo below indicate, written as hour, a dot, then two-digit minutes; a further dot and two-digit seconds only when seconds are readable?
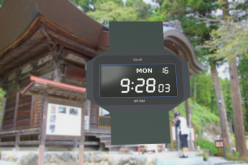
9.28.03
